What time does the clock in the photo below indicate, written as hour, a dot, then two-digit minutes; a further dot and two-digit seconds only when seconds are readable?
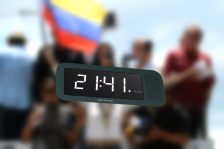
21.41
